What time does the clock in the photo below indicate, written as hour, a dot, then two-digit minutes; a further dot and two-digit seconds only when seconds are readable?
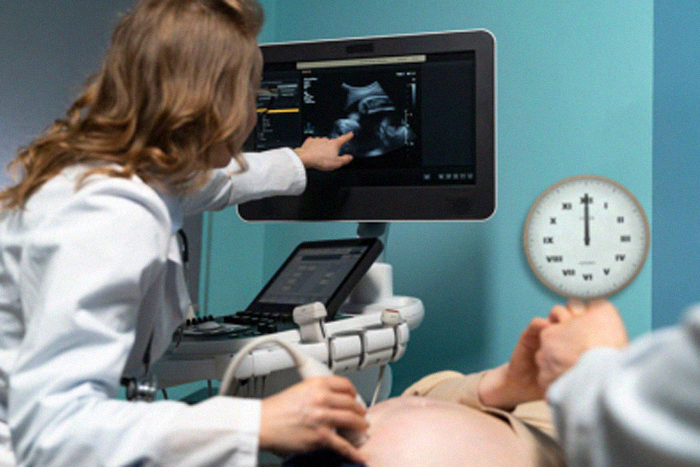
12.00
